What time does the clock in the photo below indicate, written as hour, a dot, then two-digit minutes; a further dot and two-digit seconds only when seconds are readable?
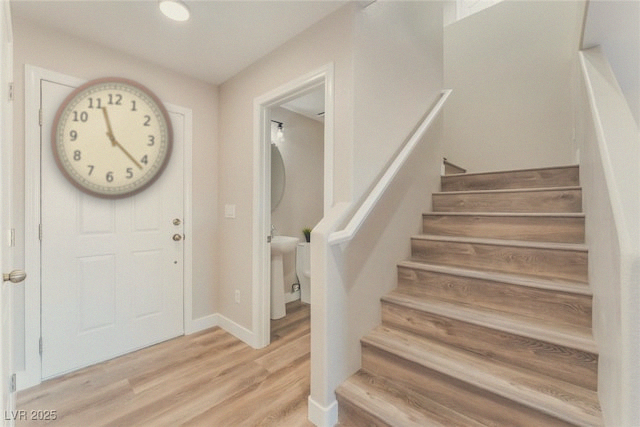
11.22
